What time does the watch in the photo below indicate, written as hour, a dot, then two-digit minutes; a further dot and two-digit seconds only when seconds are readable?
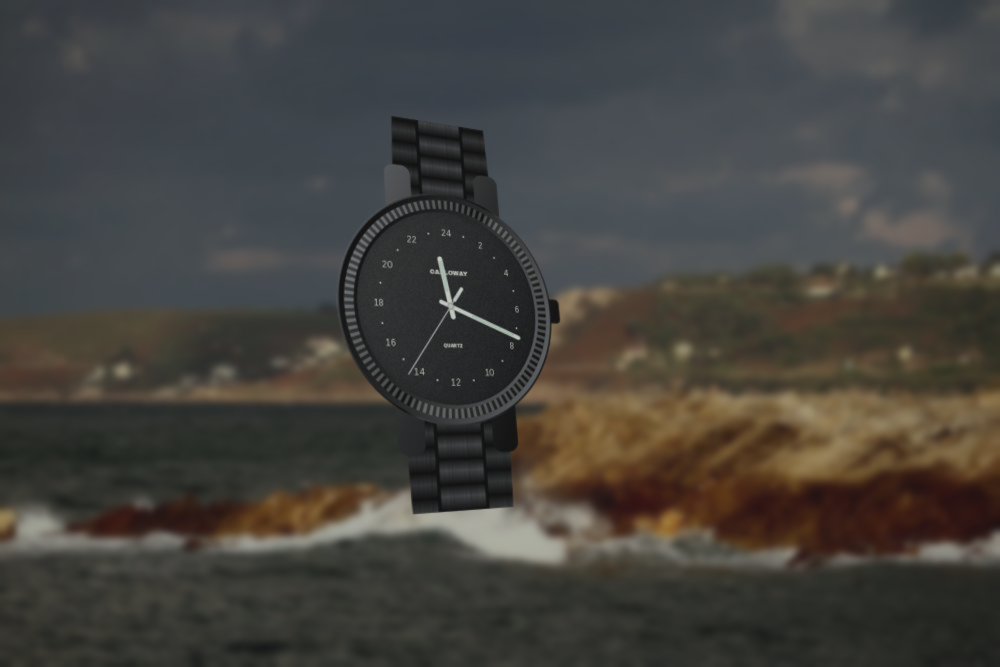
23.18.36
